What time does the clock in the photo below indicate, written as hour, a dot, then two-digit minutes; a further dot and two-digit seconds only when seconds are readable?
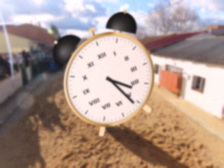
4.26
